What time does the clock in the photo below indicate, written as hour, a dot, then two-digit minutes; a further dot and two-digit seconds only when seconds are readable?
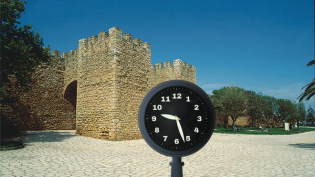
9.27
